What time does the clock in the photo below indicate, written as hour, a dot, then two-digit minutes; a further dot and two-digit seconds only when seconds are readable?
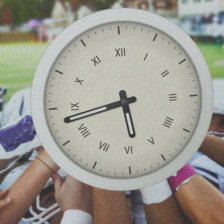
5.43
